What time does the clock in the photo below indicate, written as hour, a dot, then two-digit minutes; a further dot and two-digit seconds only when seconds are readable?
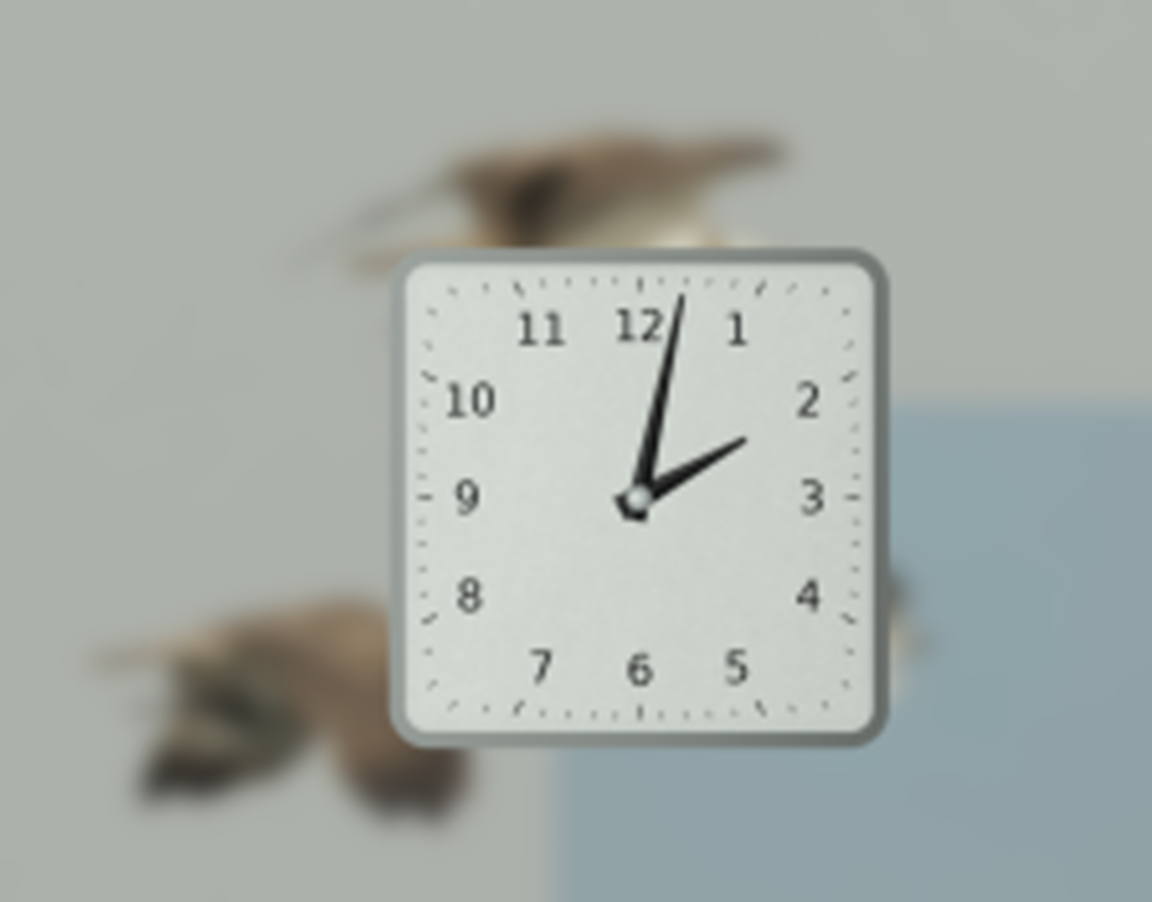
2.02
